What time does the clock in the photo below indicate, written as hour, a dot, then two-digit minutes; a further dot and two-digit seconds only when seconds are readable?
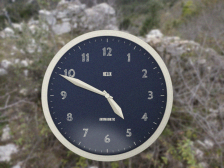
4.49
